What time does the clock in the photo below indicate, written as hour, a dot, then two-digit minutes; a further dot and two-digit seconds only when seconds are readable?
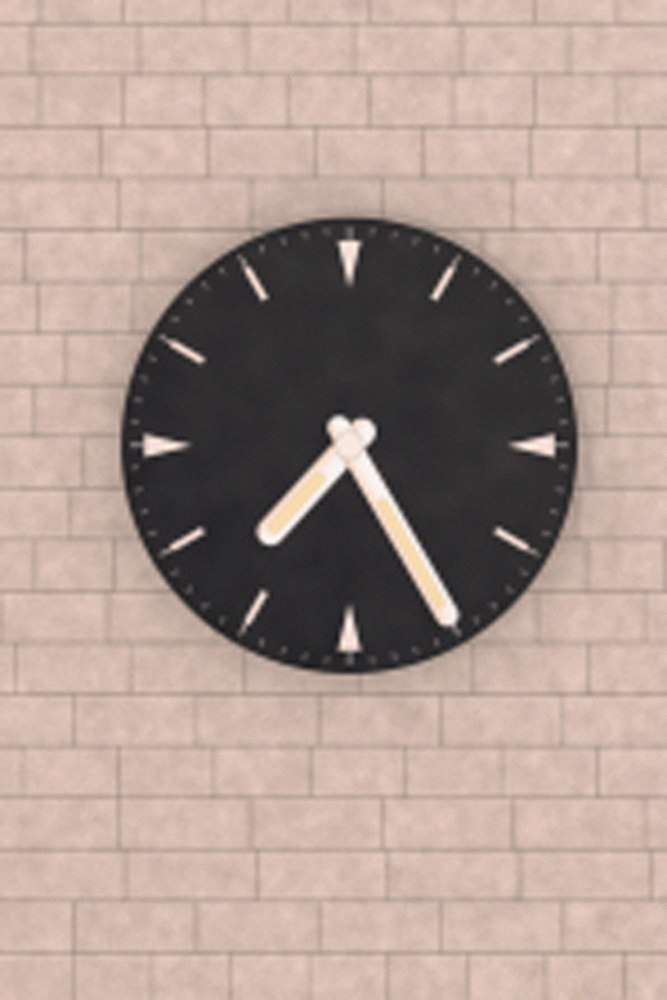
7.25
